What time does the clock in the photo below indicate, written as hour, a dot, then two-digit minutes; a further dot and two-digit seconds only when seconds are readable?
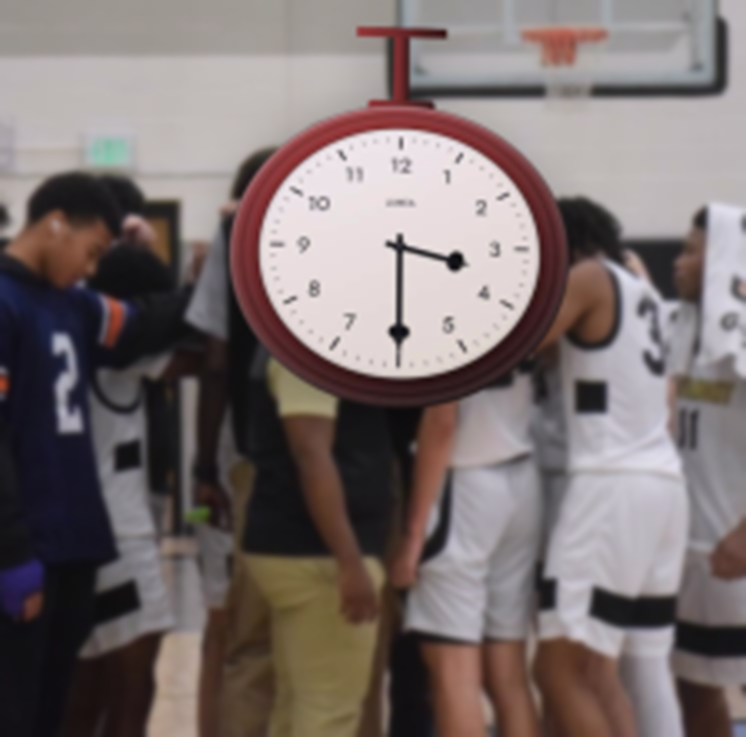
3.30
